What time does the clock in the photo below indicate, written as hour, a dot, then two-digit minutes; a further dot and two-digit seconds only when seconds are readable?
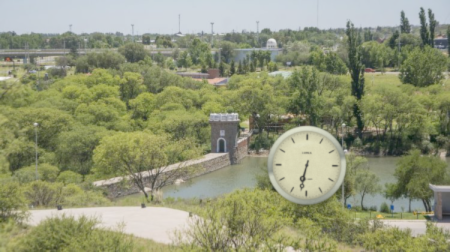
6.32
